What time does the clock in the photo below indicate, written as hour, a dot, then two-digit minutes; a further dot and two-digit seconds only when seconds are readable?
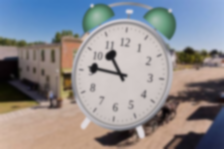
10.46
